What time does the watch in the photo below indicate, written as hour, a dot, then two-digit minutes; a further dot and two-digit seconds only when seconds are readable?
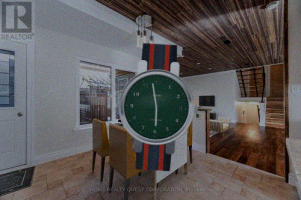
5.58
